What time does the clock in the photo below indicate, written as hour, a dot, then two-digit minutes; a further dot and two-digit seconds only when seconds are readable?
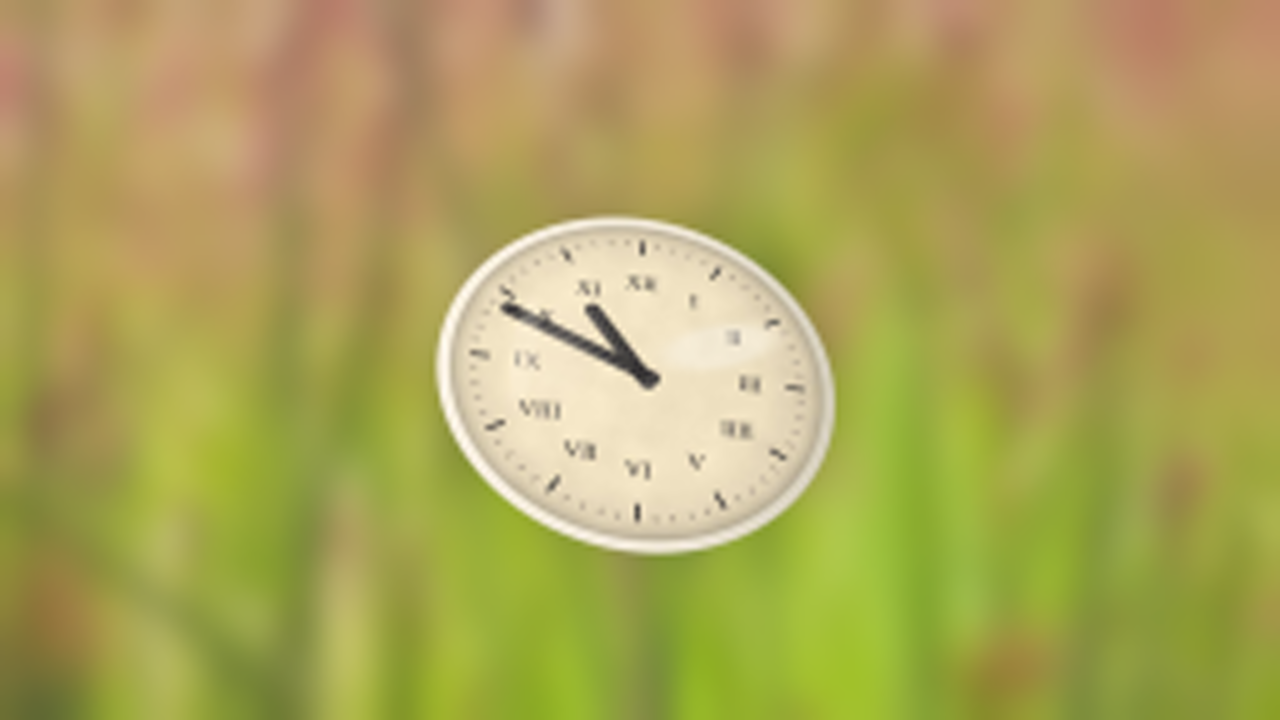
10.49
